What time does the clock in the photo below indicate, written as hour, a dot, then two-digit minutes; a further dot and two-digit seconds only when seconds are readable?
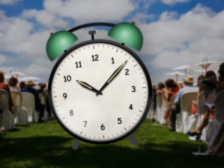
10.08
